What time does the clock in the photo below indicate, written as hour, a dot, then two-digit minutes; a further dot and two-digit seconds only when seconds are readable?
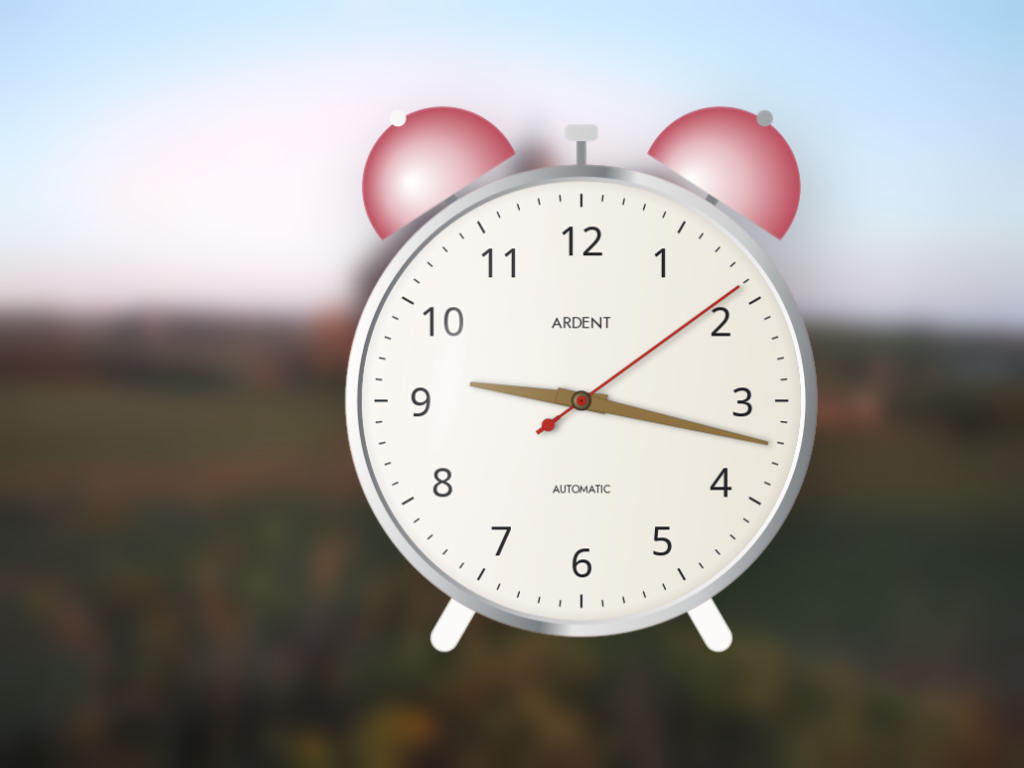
9.17.09
